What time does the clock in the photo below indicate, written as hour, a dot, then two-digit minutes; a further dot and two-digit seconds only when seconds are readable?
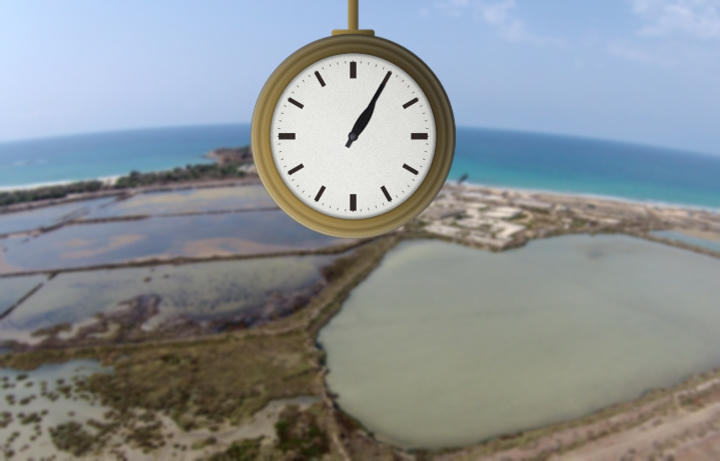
1.05
